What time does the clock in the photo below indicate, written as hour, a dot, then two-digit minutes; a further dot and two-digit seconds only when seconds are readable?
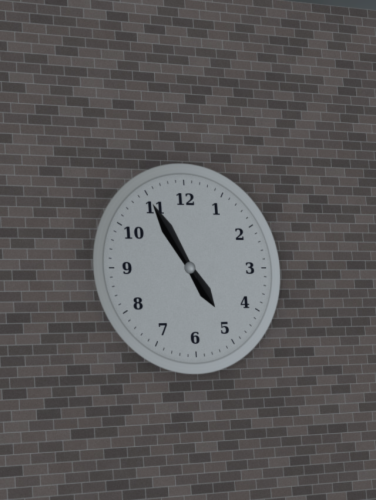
4.55
